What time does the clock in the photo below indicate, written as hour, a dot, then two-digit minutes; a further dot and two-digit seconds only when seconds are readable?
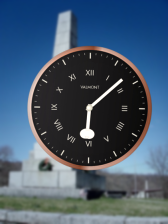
6.08
